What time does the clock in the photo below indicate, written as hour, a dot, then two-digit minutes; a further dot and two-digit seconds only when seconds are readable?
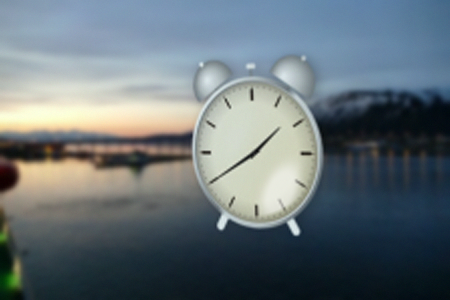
1.40
